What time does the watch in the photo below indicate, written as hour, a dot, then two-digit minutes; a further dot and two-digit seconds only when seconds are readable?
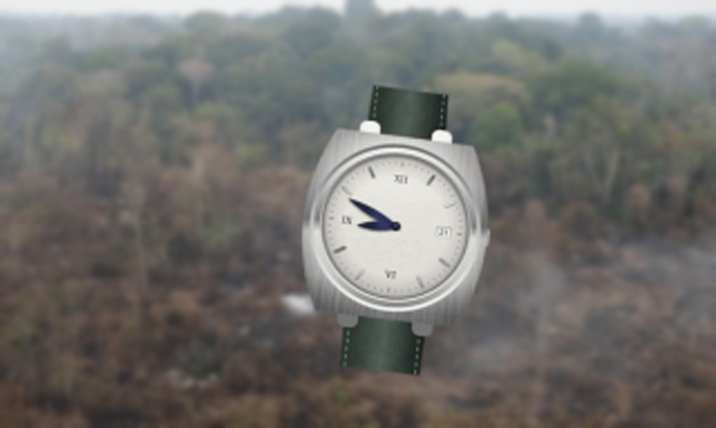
8.49
